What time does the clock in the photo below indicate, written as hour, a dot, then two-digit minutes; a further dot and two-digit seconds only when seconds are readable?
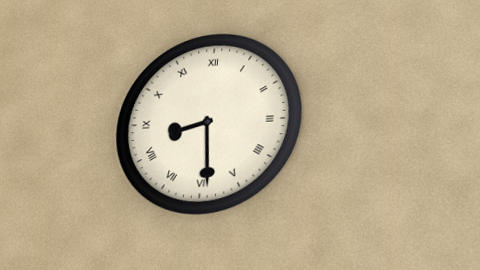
8.29
